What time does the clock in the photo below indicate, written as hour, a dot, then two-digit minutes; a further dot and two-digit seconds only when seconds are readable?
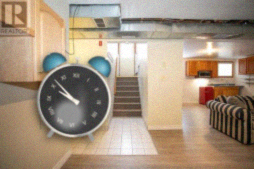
9.52
